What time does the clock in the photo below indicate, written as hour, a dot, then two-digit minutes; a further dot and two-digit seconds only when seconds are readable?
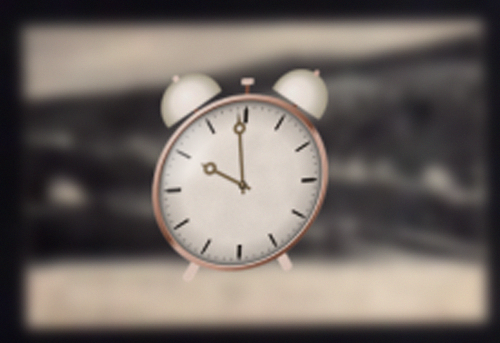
9.59
